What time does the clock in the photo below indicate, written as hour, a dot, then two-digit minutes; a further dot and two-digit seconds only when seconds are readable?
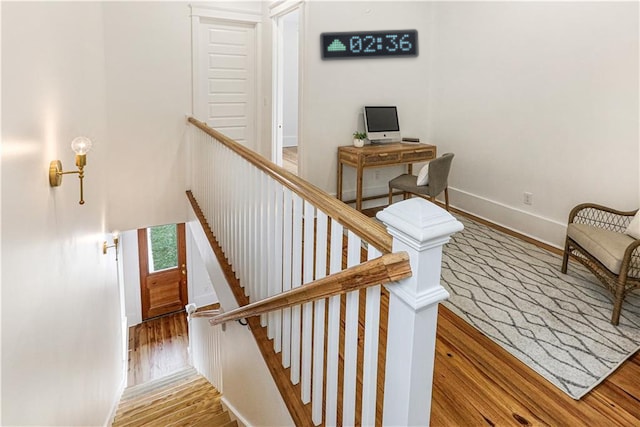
2.36
